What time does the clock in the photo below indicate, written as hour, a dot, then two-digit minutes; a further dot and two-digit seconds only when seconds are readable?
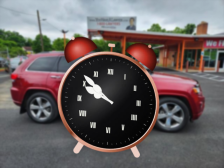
9.52
